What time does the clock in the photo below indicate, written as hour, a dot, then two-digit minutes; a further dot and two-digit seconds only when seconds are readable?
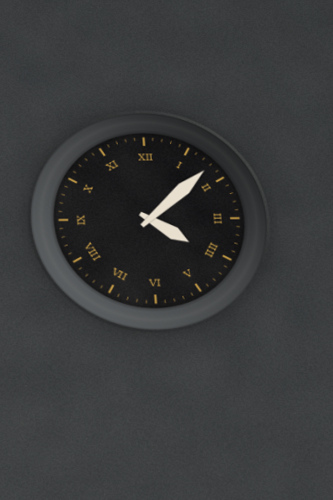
4.08
